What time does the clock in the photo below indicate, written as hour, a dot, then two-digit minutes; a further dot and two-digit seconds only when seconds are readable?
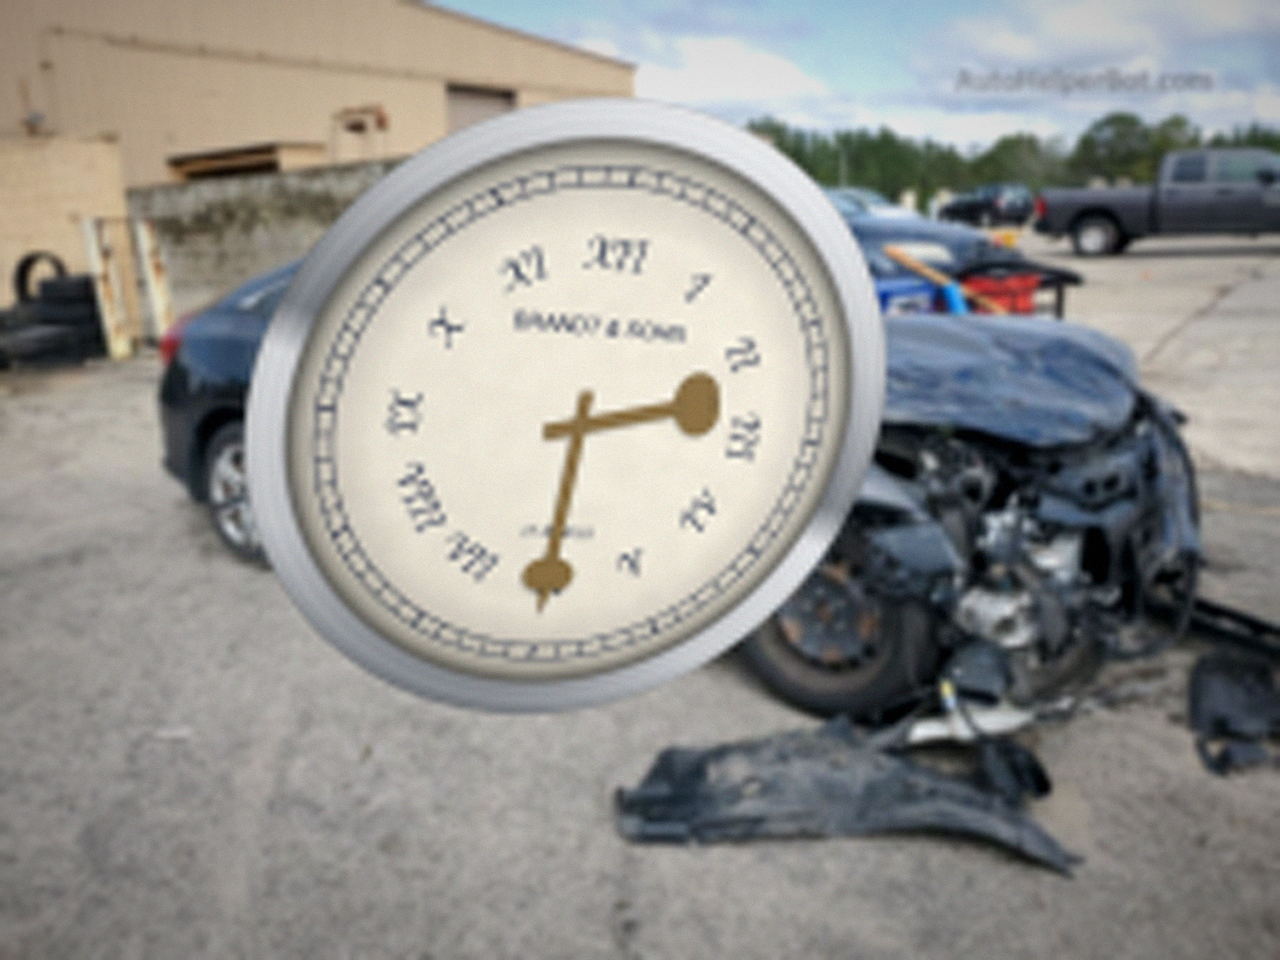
2.30
